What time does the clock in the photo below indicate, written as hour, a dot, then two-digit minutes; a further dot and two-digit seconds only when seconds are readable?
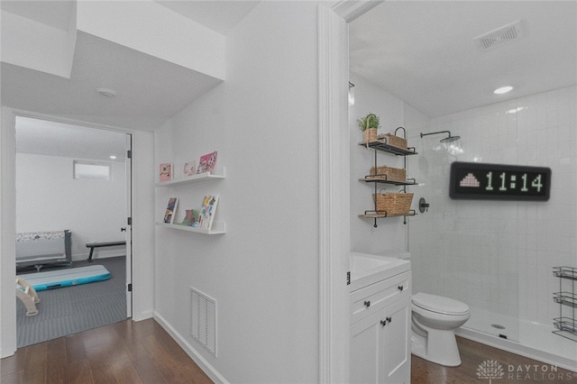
11.14
